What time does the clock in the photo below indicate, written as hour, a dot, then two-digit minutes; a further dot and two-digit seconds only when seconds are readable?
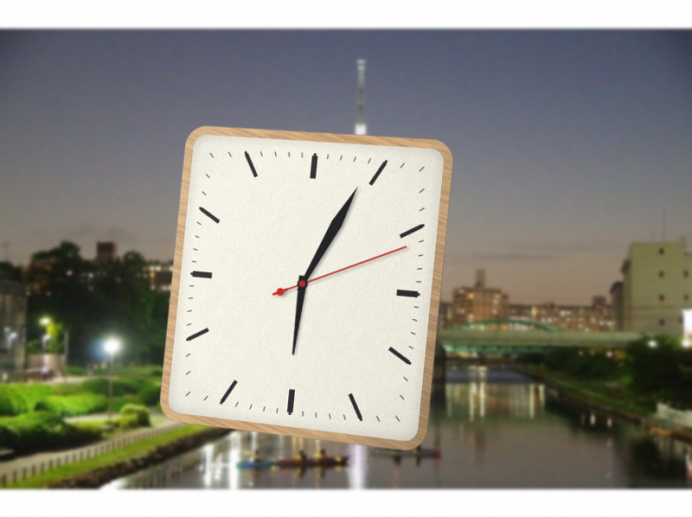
6.04.11
